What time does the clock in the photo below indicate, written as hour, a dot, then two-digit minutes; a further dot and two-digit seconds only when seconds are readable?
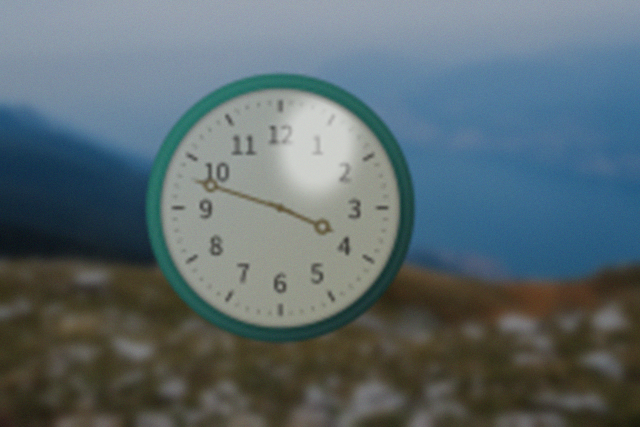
3.48
